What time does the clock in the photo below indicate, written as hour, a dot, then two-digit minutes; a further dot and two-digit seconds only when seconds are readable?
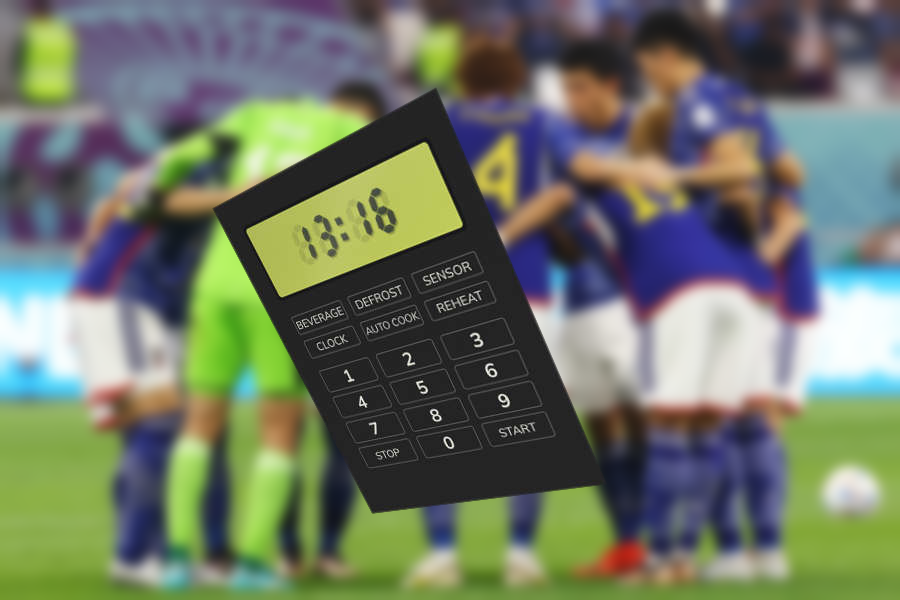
13.16
